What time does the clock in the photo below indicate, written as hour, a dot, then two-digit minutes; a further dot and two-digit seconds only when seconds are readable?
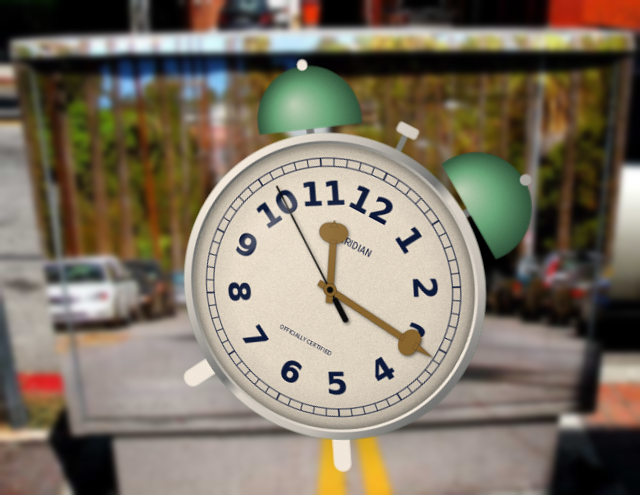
11.15.51
